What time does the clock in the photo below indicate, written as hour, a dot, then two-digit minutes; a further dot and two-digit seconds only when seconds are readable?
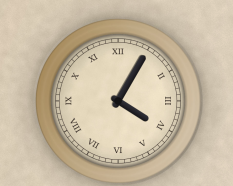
4.05
